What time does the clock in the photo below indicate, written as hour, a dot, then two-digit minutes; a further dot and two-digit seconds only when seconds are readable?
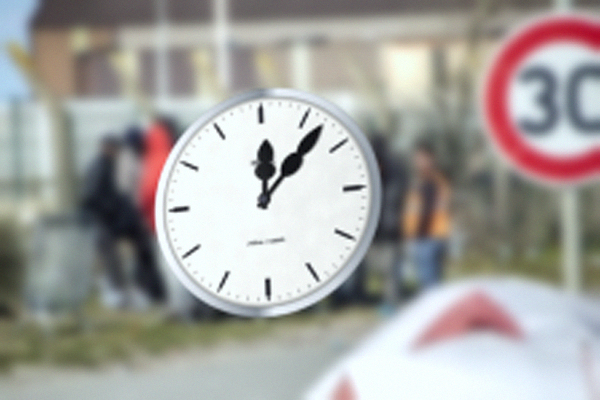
12.07
